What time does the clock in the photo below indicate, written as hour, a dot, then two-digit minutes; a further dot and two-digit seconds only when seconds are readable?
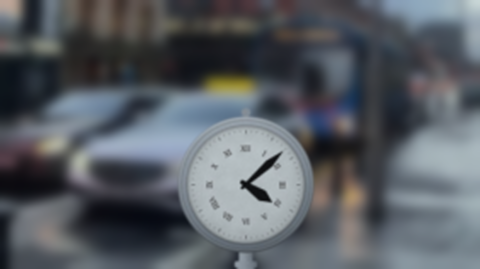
4.08
